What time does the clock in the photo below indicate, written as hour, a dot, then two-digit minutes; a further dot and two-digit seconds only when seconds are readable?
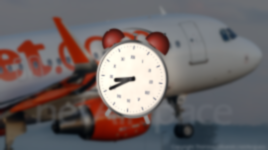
8.40
